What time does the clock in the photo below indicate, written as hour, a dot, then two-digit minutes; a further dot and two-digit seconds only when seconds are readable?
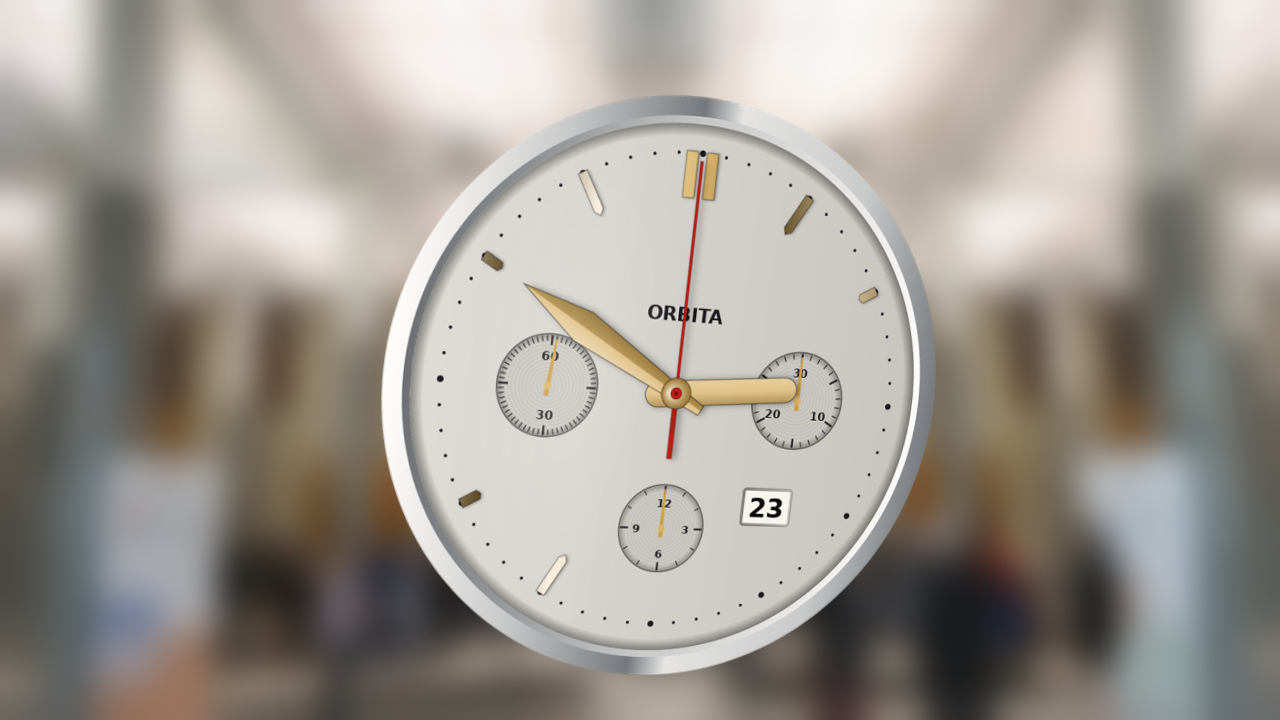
2.50.01
